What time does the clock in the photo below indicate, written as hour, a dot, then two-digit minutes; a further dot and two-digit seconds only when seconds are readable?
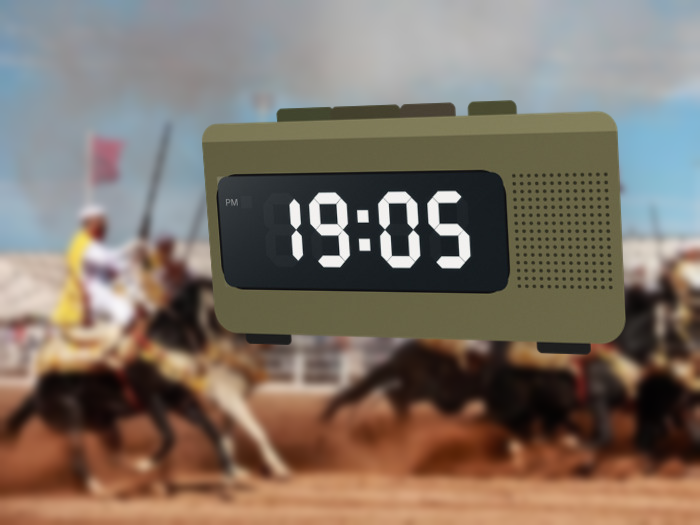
19.05
